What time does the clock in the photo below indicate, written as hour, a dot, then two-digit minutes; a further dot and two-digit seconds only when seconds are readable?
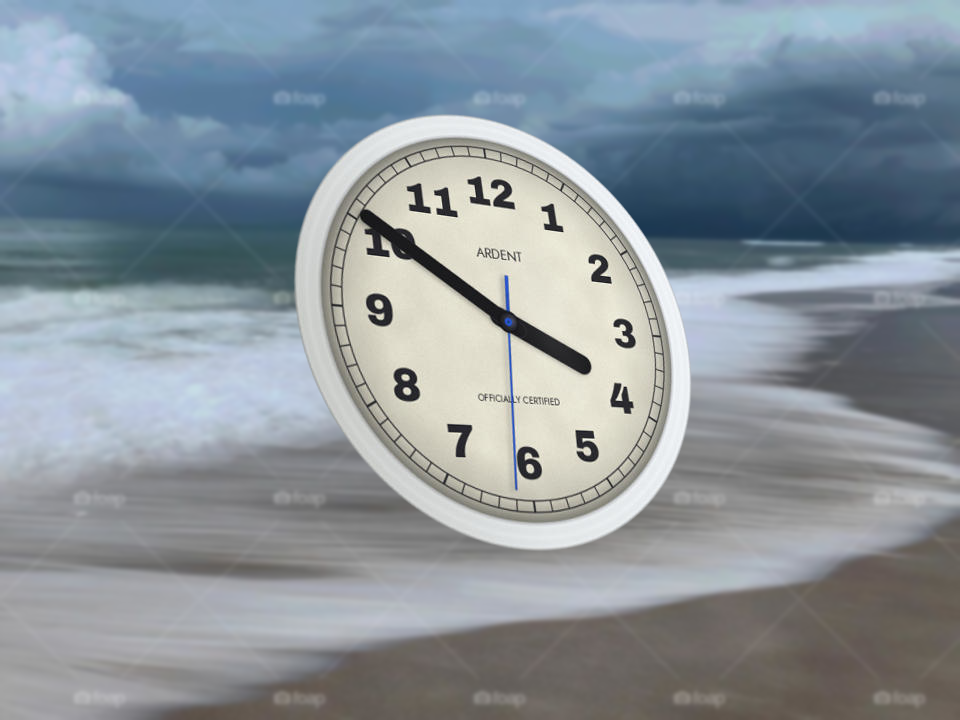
3.50.31
